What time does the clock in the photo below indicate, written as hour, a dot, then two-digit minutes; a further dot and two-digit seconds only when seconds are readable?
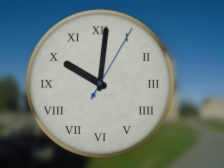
10.01.05
